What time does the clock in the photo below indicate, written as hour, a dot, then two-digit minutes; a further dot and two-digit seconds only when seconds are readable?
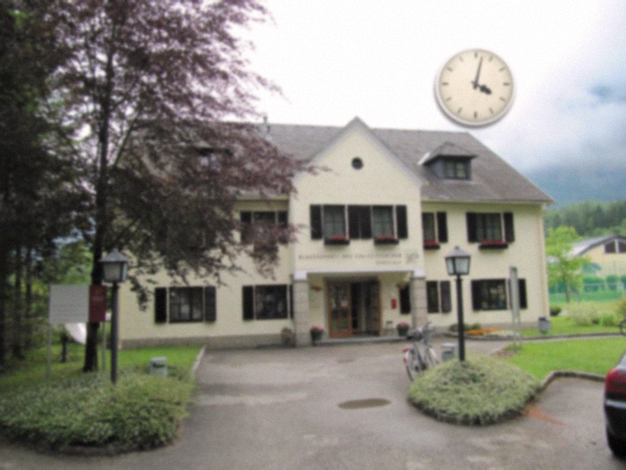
4.02
